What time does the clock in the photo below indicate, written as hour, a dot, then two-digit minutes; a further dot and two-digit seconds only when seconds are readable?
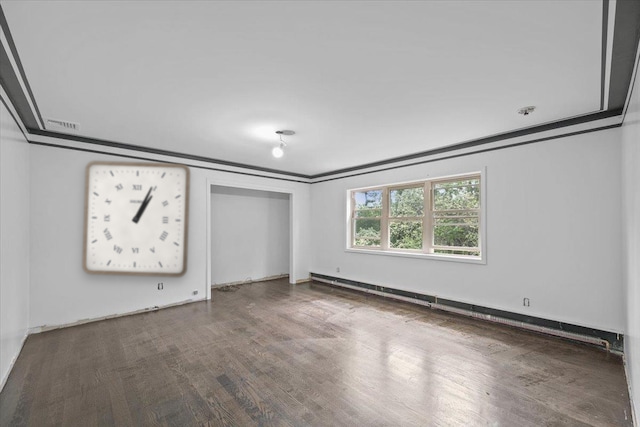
1.04
